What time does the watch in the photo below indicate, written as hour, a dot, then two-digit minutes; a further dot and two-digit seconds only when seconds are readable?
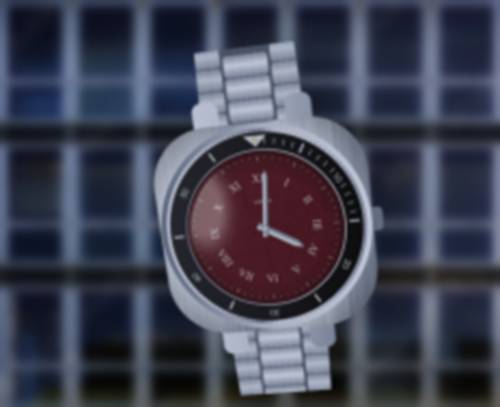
4.01
